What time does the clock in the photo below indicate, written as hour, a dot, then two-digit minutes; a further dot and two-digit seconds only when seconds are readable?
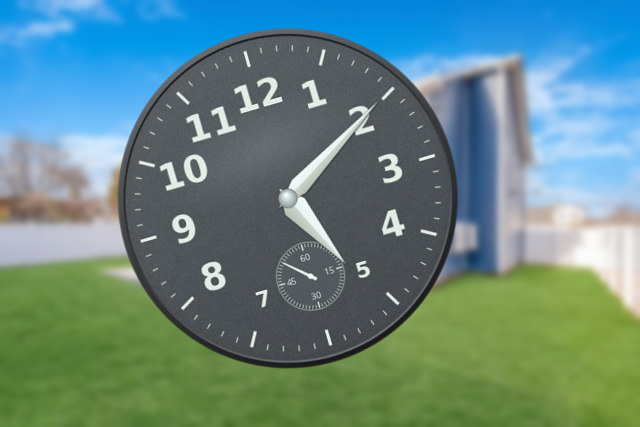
5.09.52
